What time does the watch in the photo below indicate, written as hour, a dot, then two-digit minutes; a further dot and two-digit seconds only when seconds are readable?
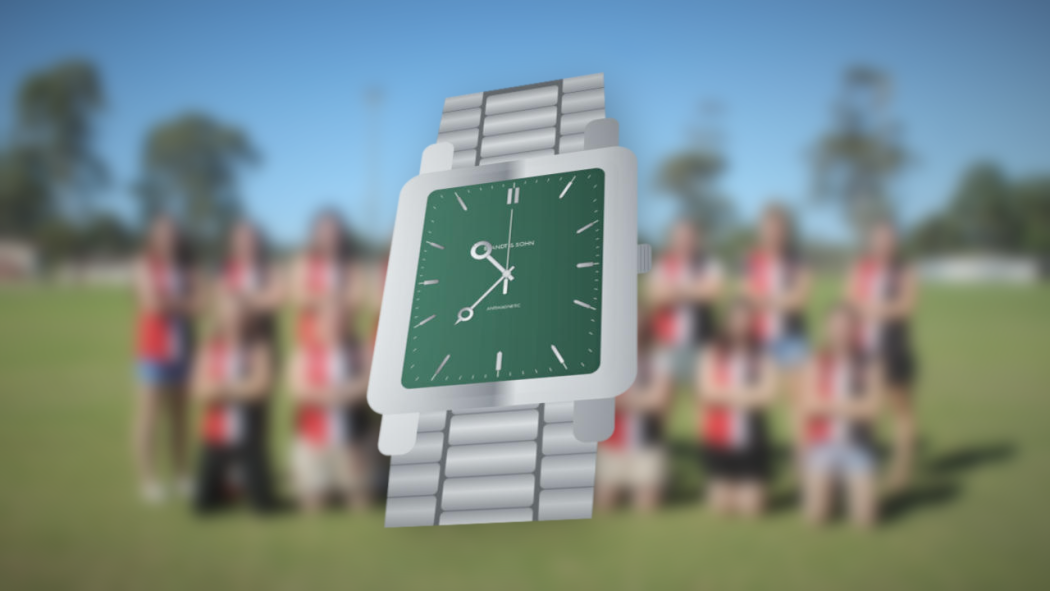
10.37.00
